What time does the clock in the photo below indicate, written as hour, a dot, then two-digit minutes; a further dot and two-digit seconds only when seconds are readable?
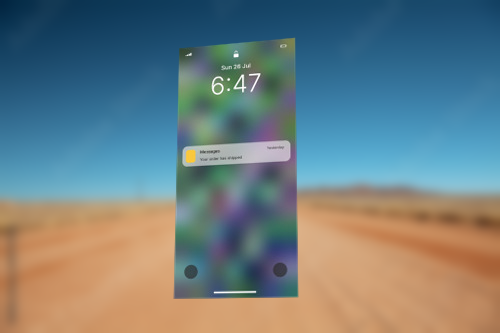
6.47
